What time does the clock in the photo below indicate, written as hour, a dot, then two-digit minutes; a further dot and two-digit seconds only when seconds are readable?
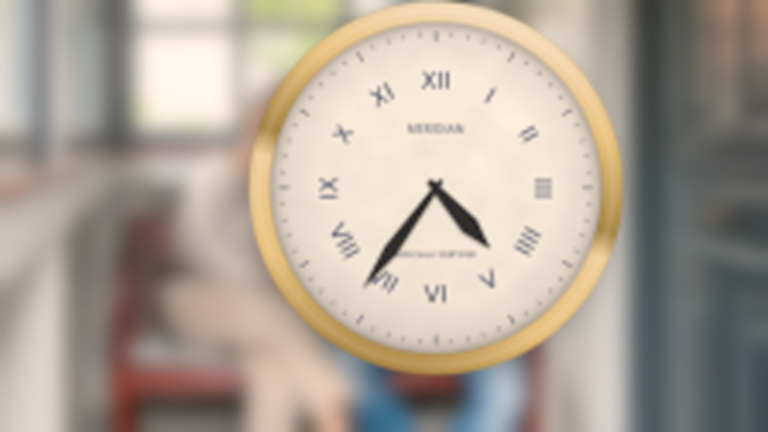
4.36
